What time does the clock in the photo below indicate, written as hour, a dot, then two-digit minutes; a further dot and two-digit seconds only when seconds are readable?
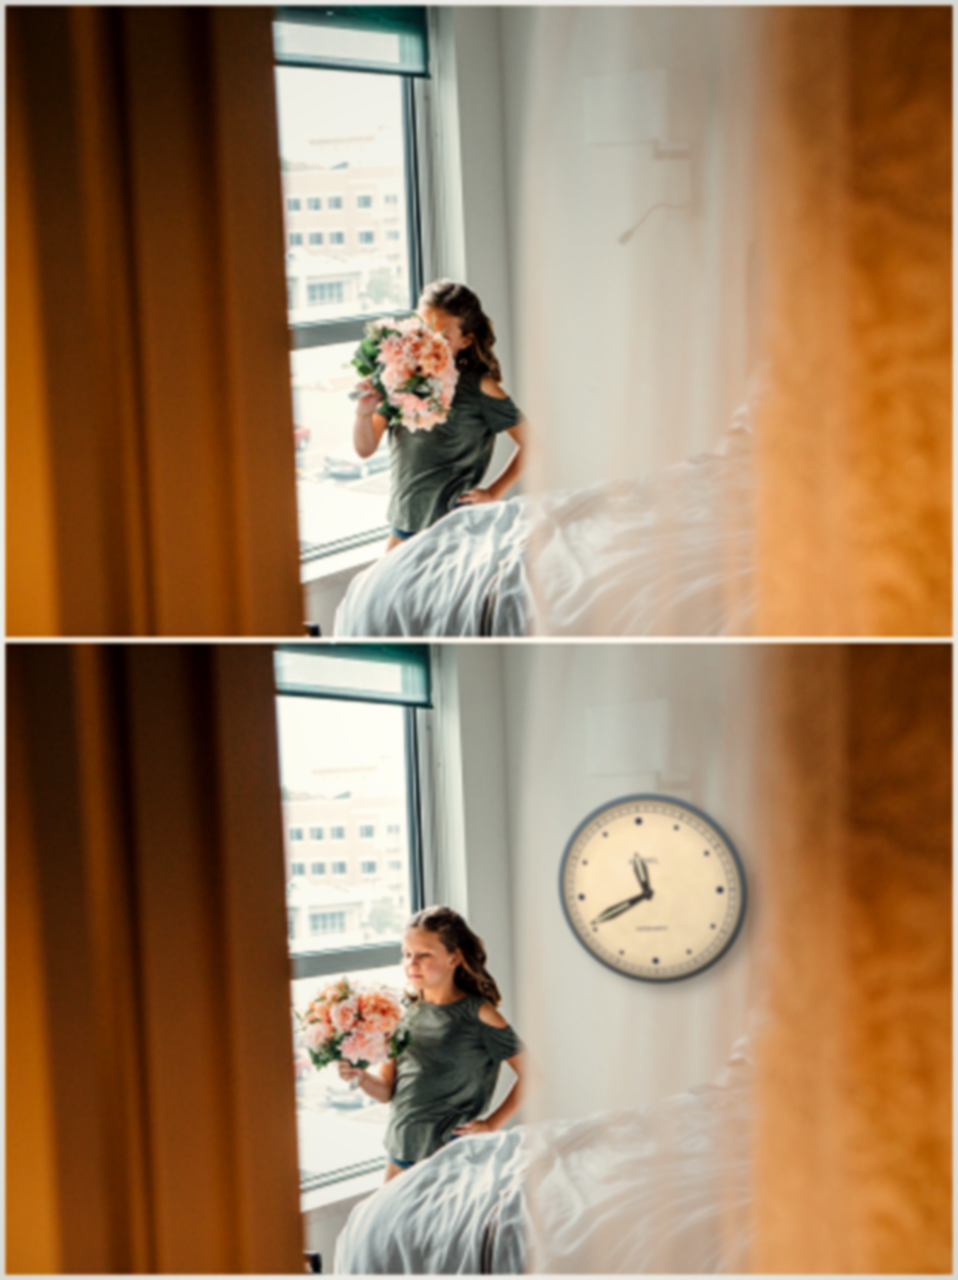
11.41
